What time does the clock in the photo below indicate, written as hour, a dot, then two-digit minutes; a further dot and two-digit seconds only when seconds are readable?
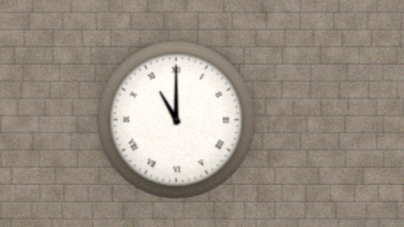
11.00
